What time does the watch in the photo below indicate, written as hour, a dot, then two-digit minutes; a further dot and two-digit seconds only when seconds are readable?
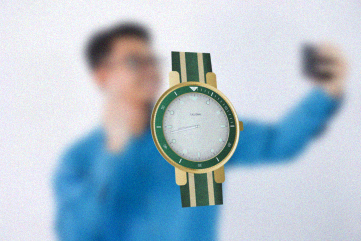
8.43
